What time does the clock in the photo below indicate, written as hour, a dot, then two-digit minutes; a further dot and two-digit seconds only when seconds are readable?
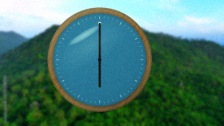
6.00
